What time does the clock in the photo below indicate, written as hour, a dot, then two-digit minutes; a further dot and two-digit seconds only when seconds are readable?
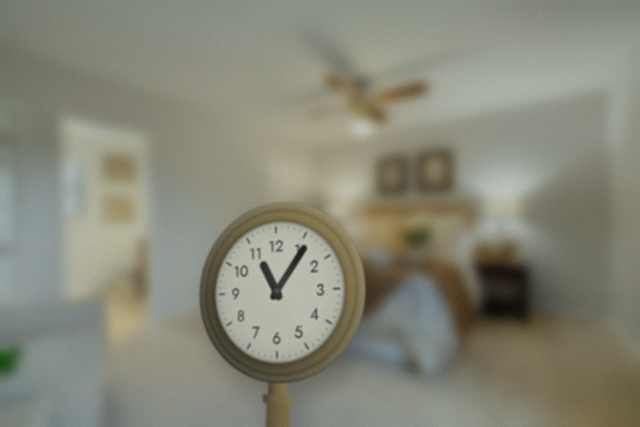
11.06
